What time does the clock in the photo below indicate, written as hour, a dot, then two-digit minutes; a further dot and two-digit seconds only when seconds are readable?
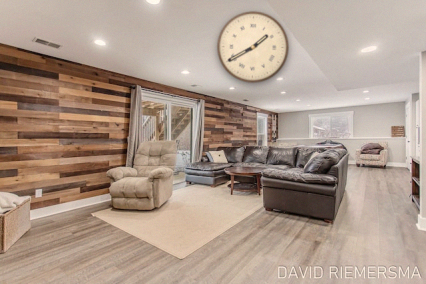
1.40
